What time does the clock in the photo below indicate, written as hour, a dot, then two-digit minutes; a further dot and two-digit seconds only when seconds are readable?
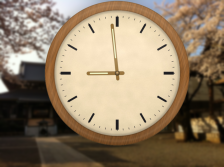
8.59
